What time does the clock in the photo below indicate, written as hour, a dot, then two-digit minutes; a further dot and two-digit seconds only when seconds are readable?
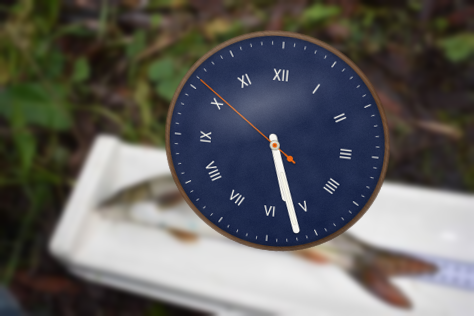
5.26.51
